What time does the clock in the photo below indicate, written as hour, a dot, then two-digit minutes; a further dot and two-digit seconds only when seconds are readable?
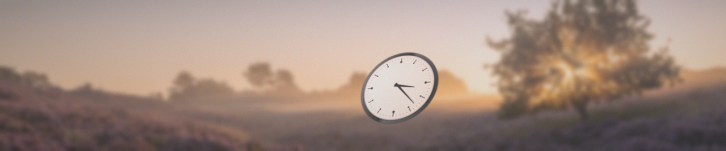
3.23
